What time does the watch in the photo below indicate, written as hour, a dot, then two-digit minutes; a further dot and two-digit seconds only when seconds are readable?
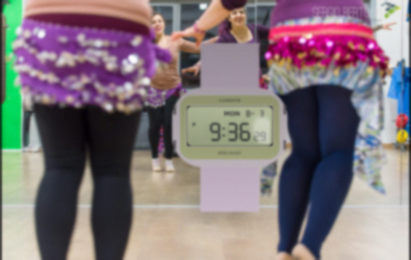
9.36
